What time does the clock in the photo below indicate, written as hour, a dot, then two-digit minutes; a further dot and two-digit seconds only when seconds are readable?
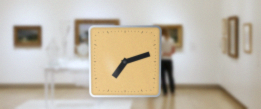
7.12
